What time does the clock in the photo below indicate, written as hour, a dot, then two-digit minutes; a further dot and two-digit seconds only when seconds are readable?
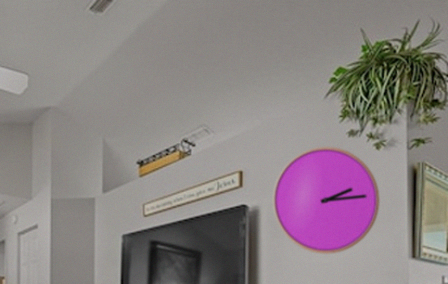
2.14
